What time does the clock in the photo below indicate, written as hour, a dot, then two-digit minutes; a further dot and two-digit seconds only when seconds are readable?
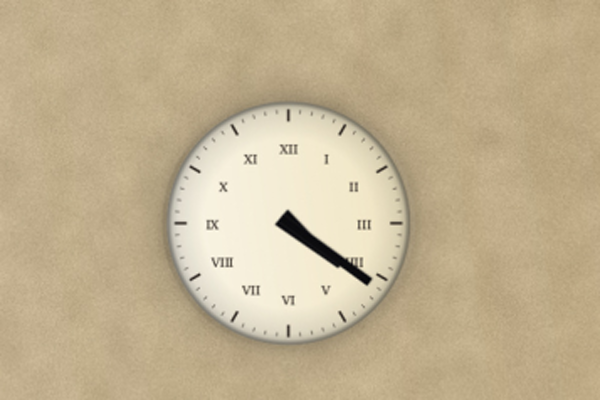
4.21
